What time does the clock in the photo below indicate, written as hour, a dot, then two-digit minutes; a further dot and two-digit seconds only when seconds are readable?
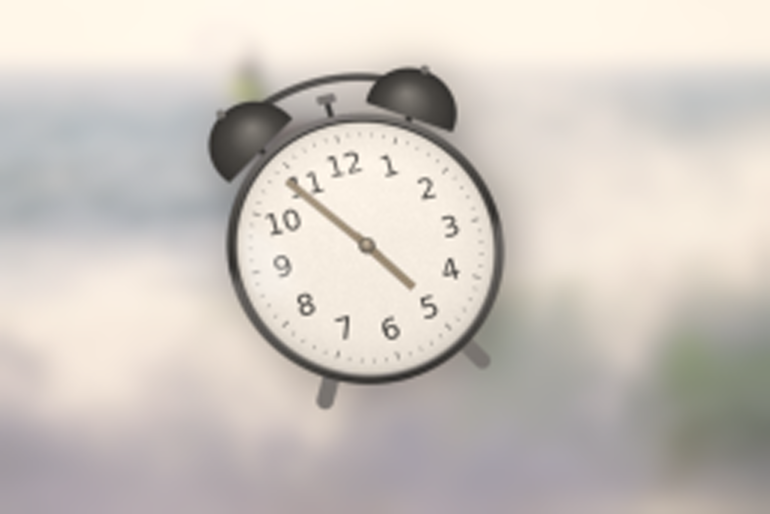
4.54
